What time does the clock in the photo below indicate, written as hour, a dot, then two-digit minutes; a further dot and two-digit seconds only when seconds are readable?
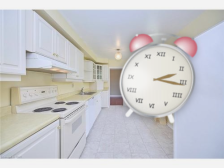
2.16
